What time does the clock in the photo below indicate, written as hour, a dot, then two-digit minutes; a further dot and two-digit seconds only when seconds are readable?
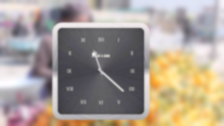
11.22
